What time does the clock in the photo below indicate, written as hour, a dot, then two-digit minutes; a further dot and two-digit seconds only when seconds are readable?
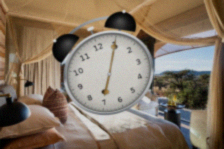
7.05
